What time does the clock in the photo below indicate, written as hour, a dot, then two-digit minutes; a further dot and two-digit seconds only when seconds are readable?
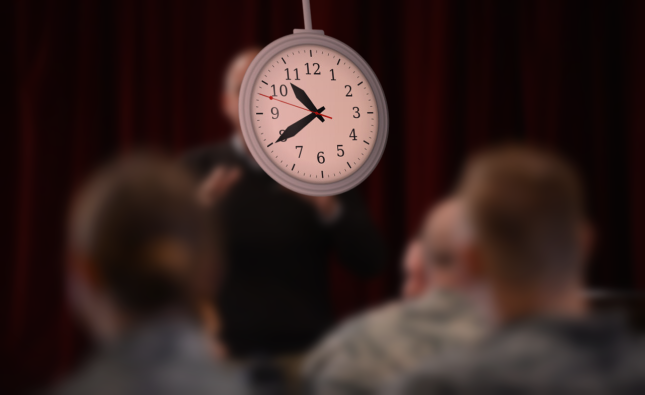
10.39.48
